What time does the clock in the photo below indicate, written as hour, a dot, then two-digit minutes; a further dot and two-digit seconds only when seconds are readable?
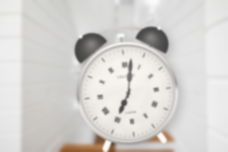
7.02
